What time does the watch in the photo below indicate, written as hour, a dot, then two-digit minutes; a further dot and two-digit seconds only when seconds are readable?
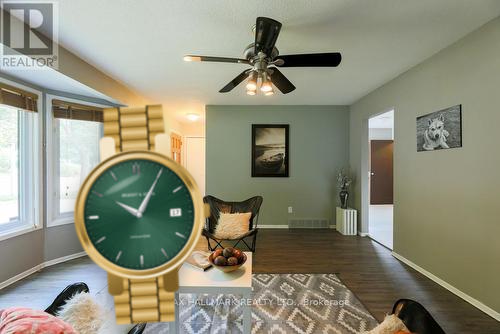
10.05
